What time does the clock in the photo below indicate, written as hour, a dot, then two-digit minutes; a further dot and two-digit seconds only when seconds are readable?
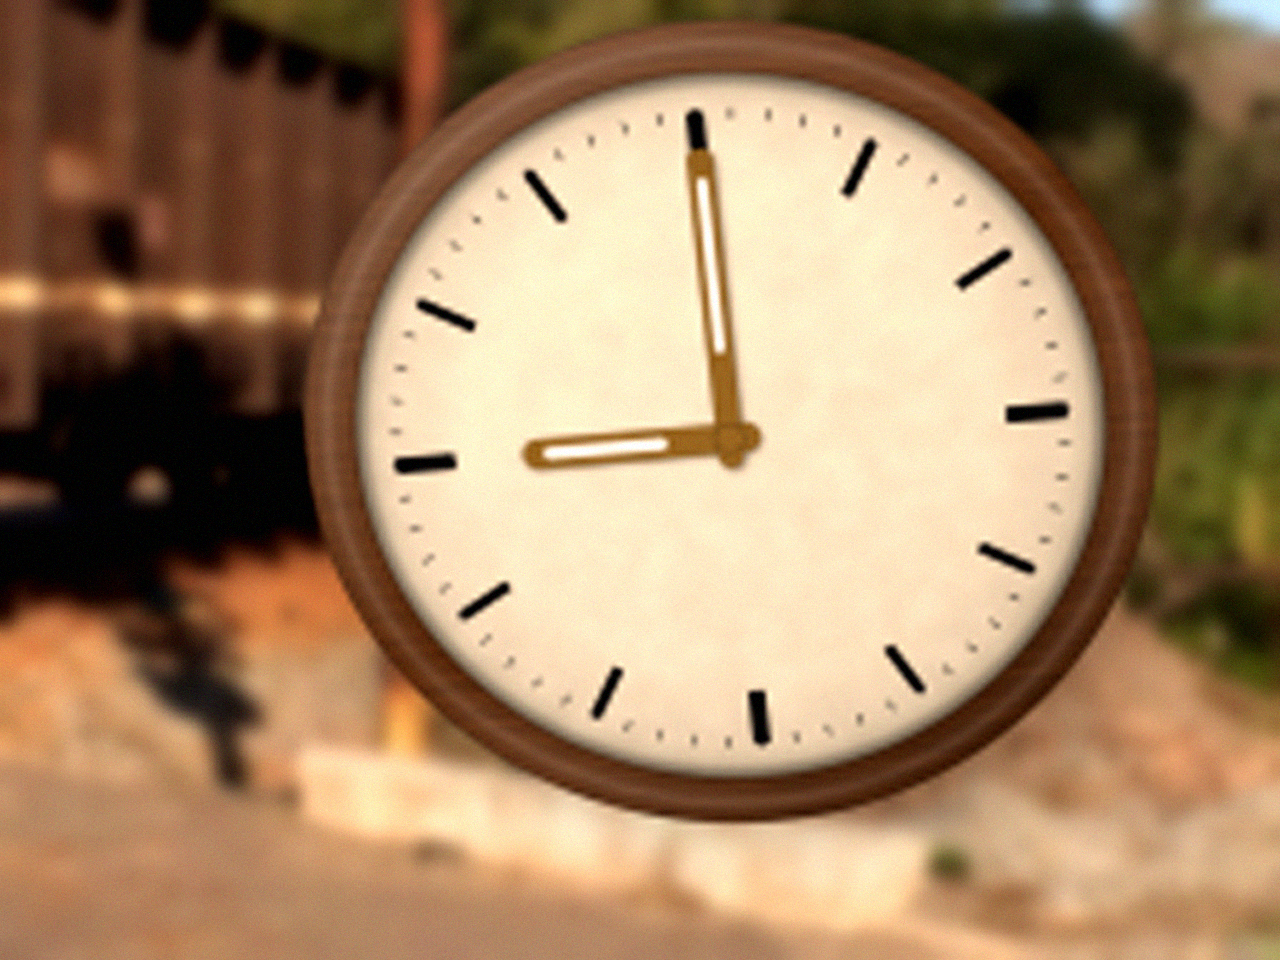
9.00
